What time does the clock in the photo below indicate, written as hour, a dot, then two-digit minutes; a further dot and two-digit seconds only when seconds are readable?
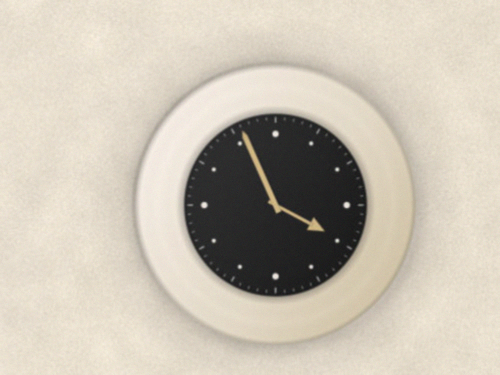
3.56
